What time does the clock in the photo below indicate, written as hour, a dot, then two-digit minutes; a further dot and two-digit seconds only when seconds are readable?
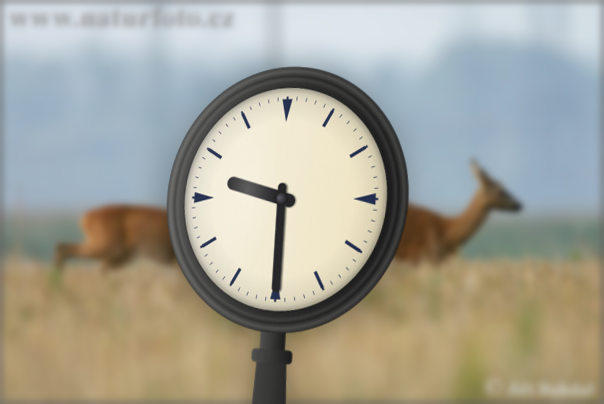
9.30
